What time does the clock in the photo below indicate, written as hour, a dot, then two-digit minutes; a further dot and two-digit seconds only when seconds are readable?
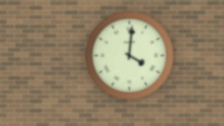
4.01
